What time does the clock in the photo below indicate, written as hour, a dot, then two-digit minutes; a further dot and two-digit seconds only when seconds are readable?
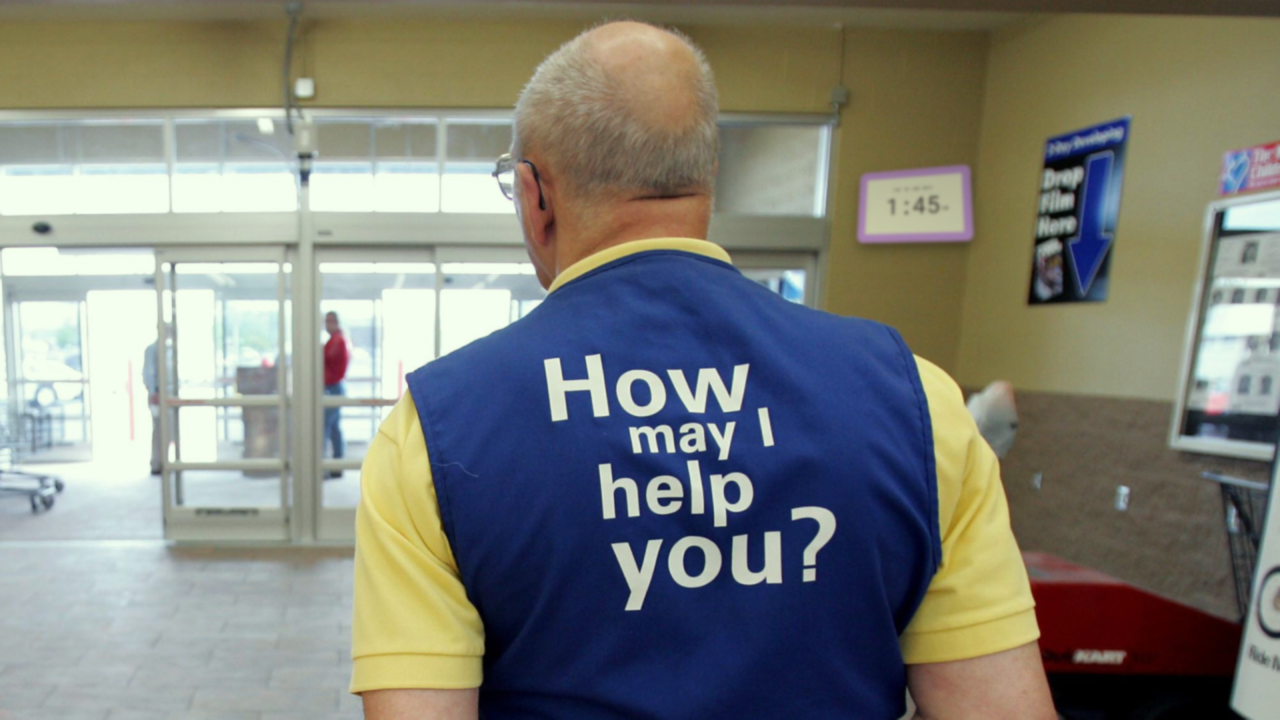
1.45
